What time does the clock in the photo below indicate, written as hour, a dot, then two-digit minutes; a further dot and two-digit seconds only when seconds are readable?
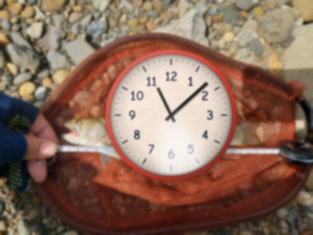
11.08
